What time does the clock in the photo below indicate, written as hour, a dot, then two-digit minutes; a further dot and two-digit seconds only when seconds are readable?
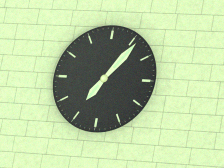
7.06
